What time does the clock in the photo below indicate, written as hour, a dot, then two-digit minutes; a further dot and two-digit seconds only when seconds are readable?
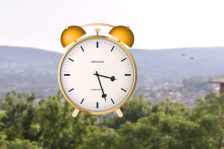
3.27
